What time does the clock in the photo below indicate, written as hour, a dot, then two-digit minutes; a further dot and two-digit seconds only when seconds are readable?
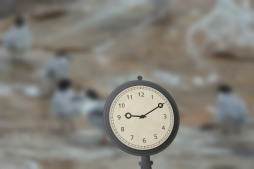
9.10
